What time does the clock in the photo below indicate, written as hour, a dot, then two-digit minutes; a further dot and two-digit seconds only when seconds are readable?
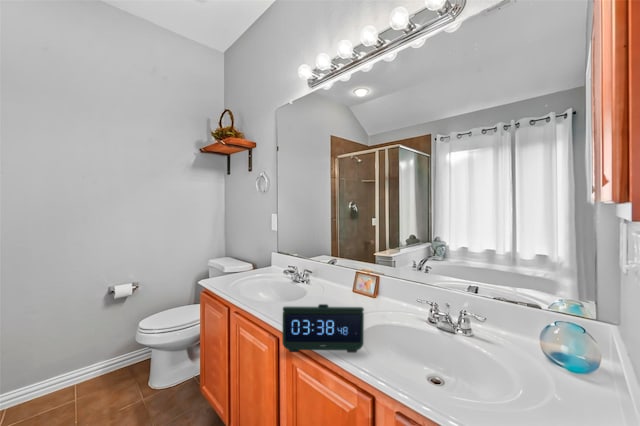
3.38
